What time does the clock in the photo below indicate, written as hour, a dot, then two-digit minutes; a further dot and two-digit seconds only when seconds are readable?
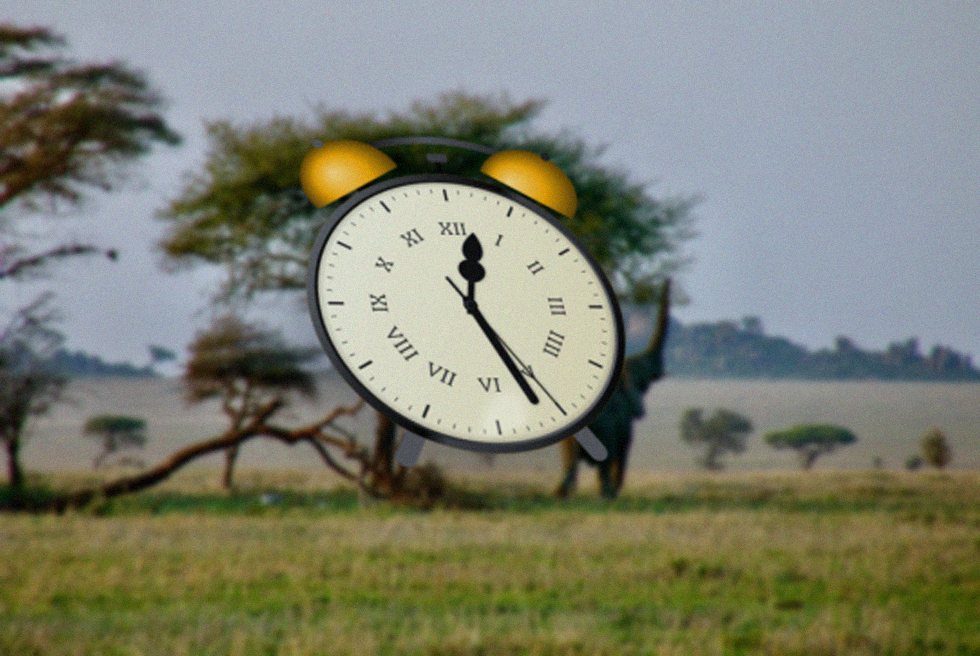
12.26.25
